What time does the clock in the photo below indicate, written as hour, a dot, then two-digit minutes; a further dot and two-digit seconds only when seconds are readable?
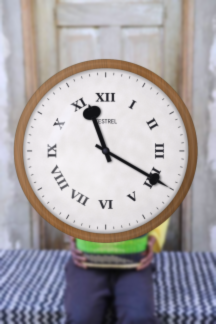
11.20
